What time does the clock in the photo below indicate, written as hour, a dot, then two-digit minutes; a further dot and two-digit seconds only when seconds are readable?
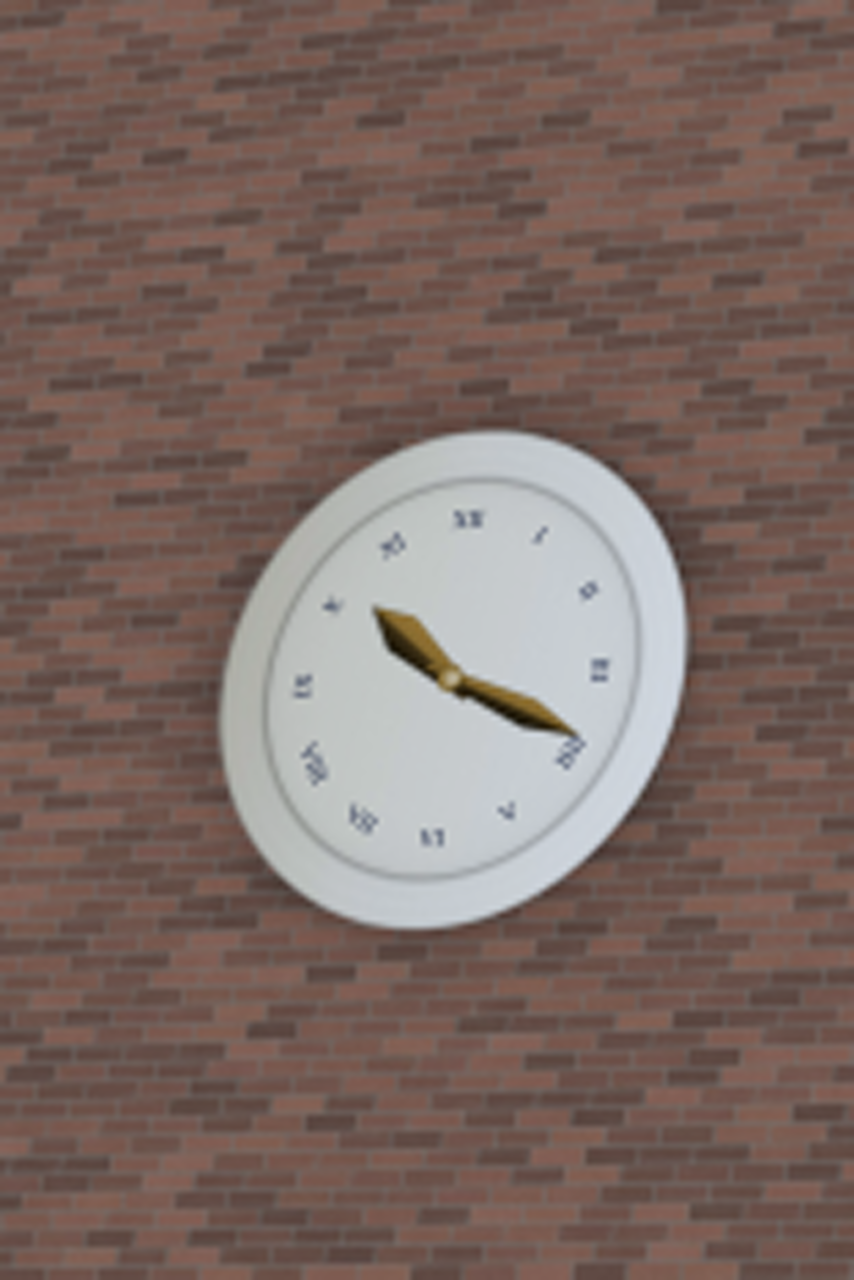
10.19
